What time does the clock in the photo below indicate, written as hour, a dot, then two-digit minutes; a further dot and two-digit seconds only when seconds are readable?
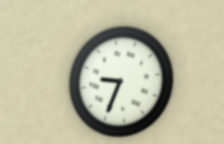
8.30
